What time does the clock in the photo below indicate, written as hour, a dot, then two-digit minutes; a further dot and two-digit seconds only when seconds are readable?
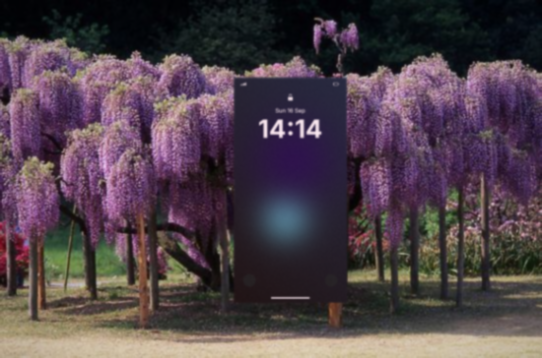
14.14
